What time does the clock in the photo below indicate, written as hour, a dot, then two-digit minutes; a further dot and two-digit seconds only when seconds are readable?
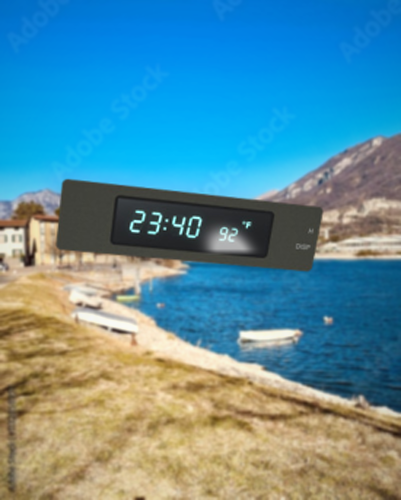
23.40
